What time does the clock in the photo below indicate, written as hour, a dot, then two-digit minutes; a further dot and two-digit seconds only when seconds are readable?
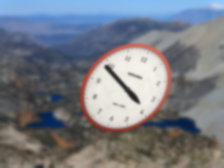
3.49
